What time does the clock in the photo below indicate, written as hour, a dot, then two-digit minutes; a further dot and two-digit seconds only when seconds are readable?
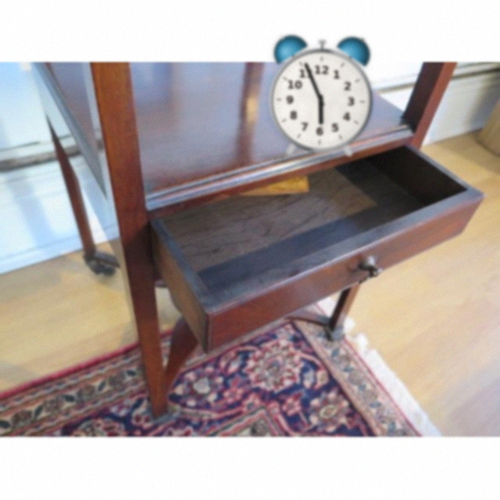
5.56
